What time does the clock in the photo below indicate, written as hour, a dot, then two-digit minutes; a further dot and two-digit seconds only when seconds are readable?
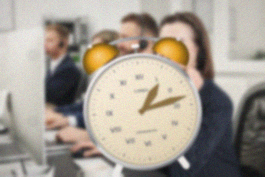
1.13
